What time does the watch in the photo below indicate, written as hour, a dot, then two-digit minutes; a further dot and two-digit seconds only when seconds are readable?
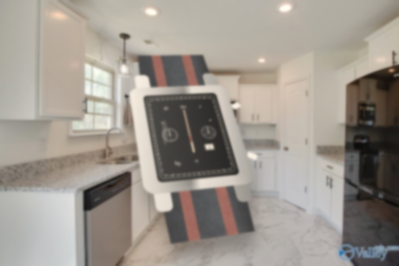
6.00
